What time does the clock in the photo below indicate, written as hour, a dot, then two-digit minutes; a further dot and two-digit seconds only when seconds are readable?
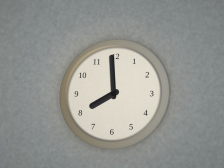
7.59
